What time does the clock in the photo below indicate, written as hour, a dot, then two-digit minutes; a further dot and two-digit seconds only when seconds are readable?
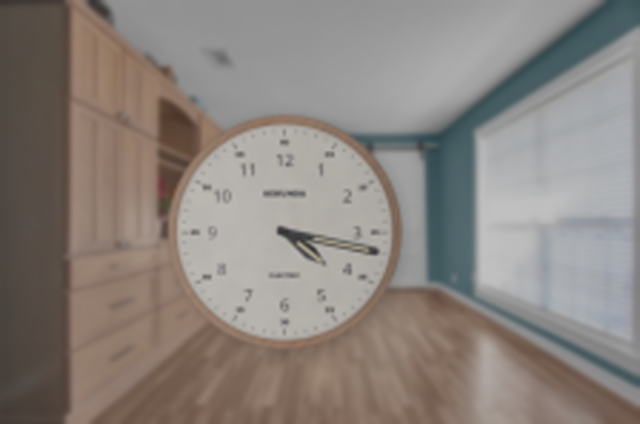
4.17
